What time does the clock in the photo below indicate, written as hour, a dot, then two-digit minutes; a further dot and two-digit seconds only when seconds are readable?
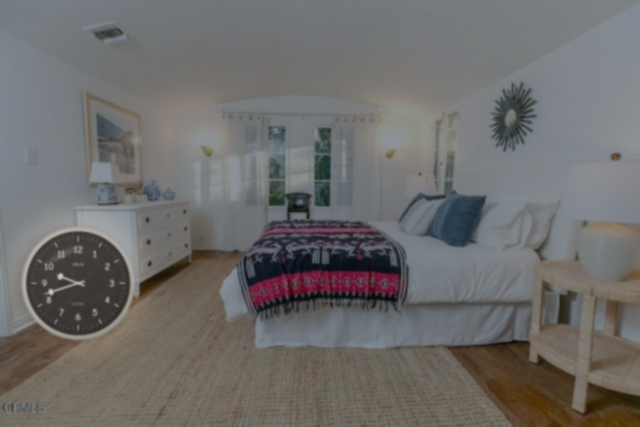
9.42
